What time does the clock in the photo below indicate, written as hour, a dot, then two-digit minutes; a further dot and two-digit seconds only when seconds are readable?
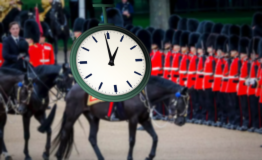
12.59
